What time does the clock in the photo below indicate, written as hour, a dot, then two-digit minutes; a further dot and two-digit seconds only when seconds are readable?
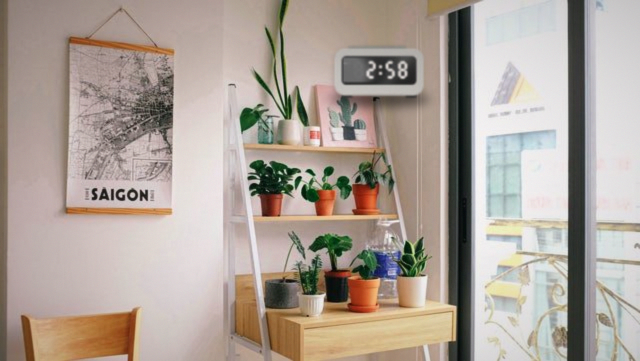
2.58
